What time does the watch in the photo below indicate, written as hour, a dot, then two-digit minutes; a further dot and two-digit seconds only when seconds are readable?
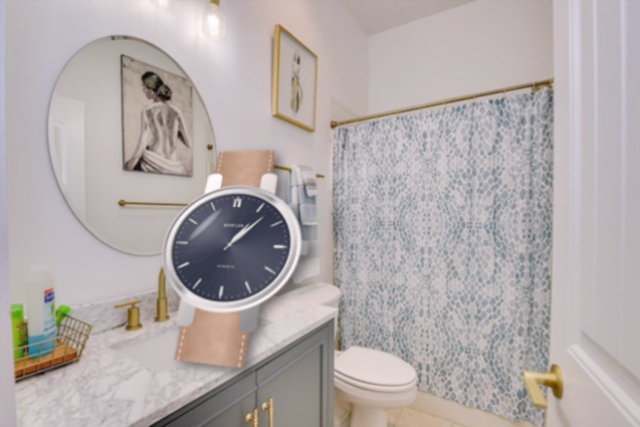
1.07
